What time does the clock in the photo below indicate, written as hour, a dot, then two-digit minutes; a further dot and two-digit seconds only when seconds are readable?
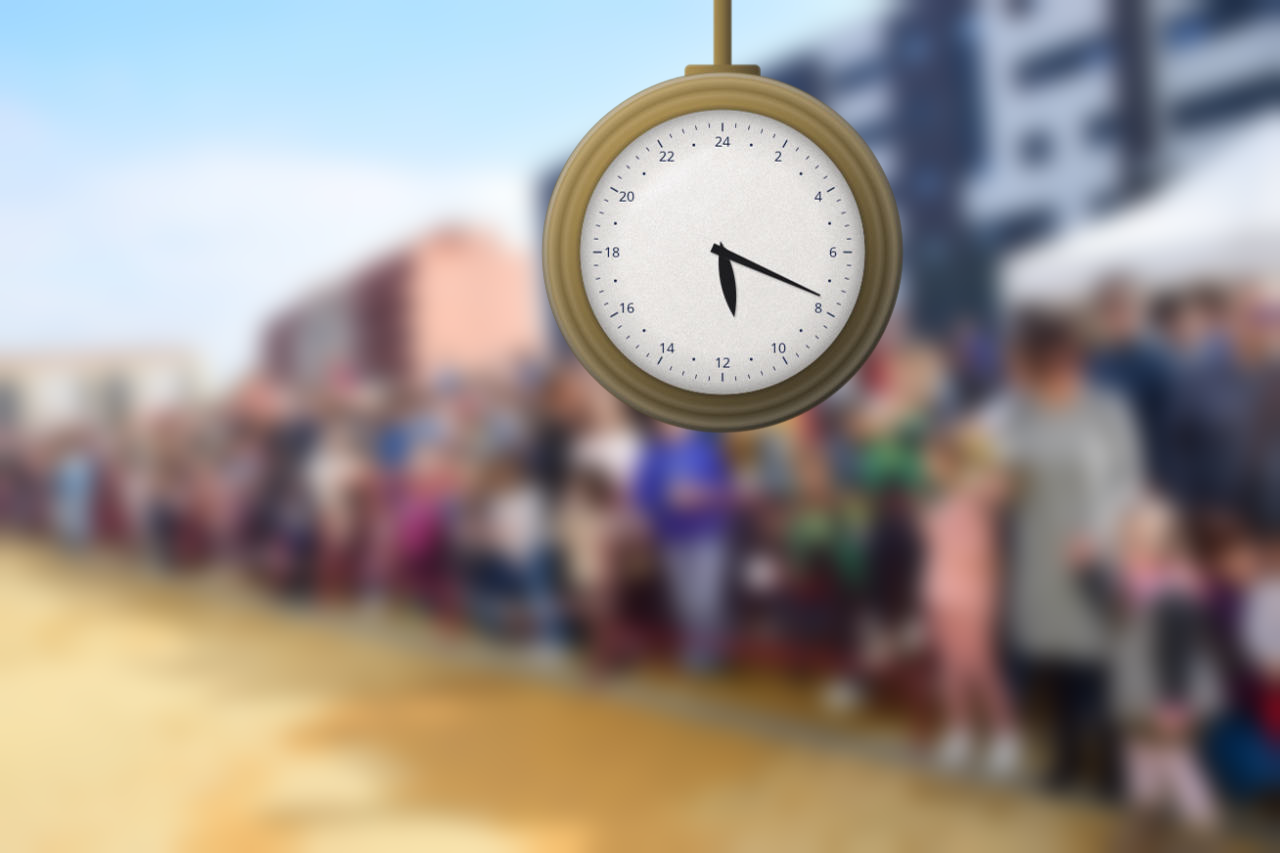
11.19
